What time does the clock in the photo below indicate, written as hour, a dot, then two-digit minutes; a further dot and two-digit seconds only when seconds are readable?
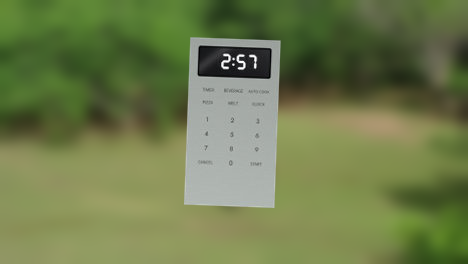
2.57
